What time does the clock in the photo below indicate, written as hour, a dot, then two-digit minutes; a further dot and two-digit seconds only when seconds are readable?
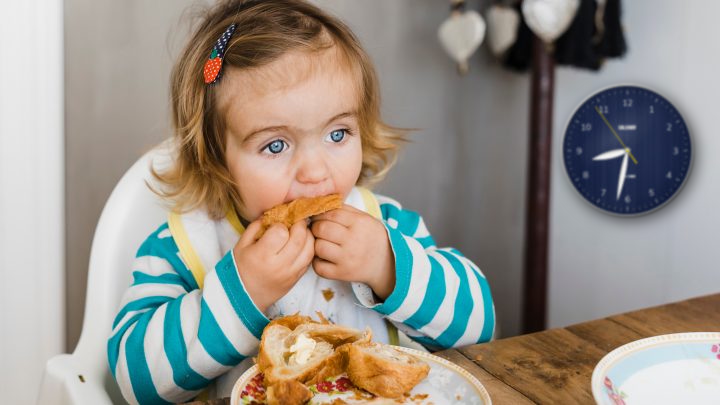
8.31.54
